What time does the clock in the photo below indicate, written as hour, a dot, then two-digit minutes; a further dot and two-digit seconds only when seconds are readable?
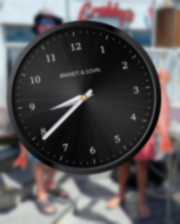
8.39
